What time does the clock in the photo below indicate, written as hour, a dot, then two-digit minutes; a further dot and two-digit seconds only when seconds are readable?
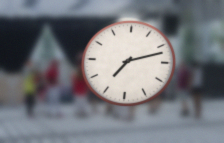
7.12
